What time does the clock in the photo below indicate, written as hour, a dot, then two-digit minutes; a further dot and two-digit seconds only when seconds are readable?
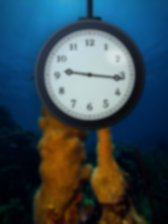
9.16
